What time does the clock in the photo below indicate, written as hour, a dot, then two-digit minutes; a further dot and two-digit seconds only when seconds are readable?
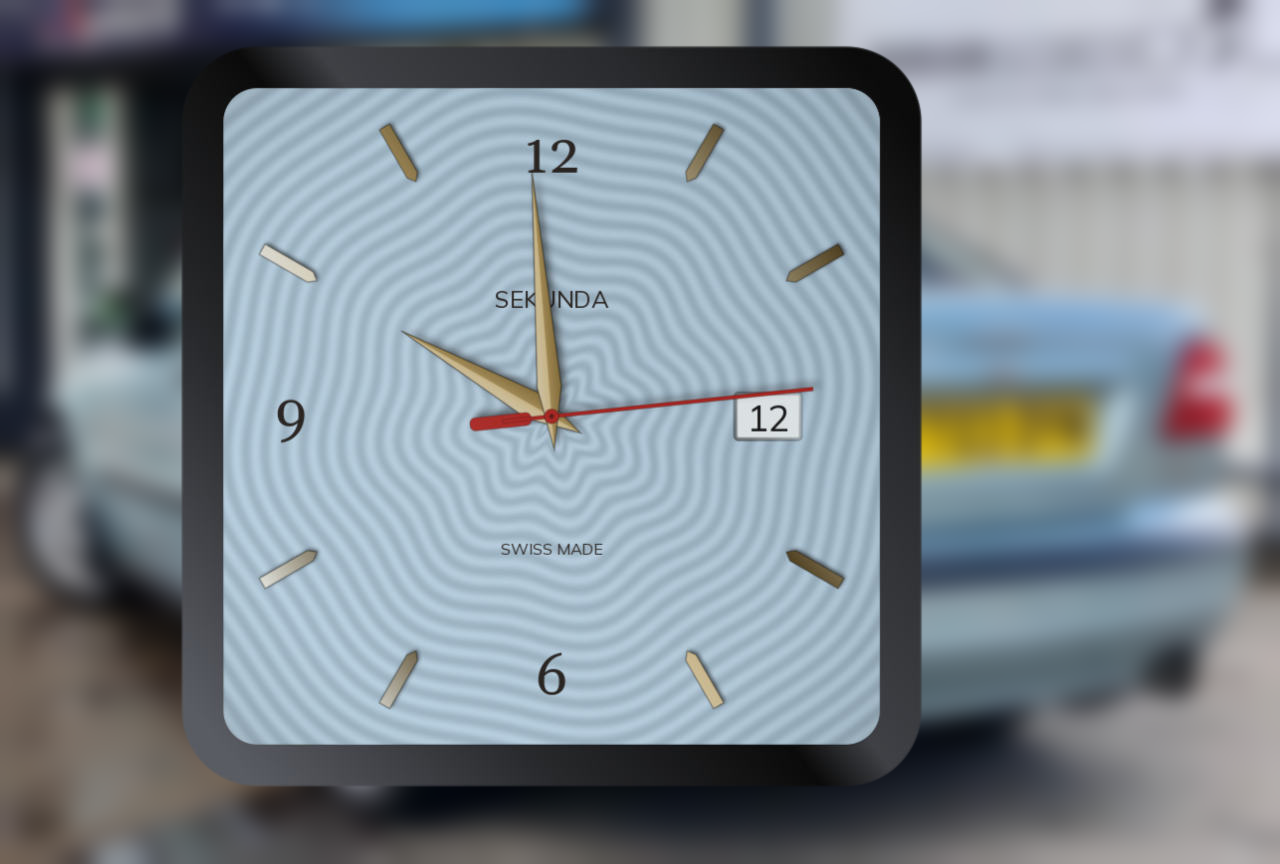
9.59.14
